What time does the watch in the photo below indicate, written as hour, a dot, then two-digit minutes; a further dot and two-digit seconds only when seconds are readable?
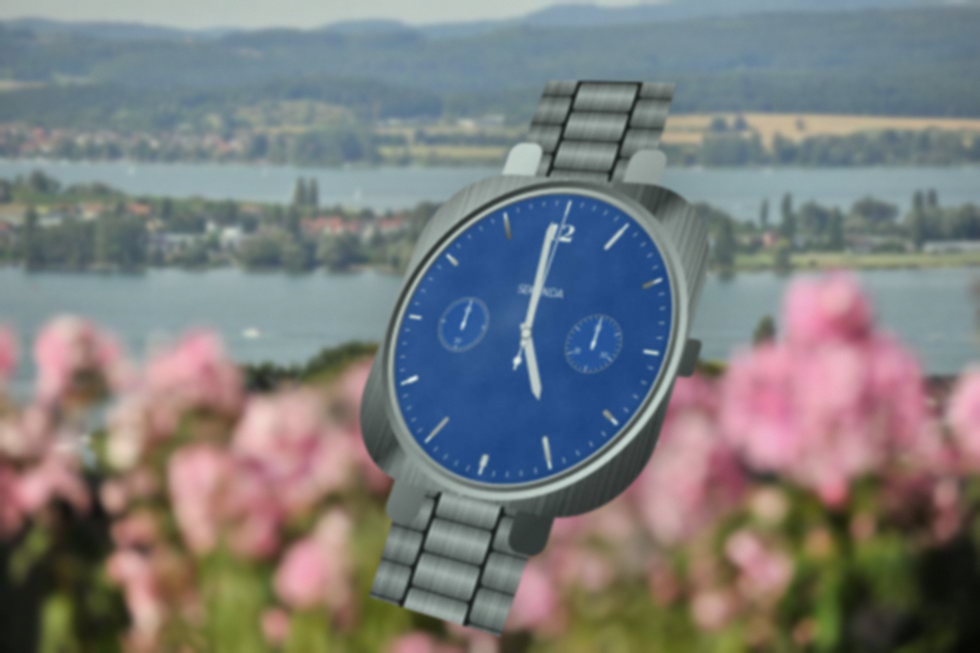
4.59
